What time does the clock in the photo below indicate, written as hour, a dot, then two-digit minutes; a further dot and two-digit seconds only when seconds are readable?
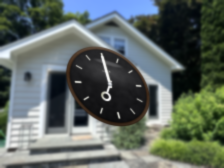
7.00
